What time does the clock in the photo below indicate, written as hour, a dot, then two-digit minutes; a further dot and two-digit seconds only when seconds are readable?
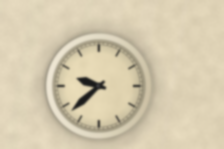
9.38
